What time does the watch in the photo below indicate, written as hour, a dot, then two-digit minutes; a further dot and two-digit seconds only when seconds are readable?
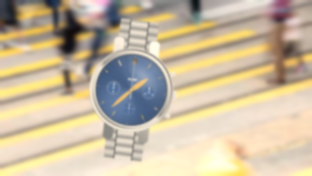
1.37
